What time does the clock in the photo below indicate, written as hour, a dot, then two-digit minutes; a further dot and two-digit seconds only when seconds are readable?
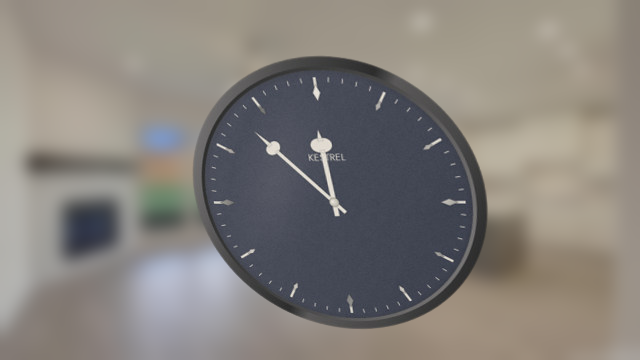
11.53
